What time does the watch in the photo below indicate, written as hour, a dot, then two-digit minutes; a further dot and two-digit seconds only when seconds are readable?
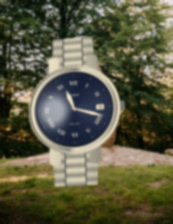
11.18
